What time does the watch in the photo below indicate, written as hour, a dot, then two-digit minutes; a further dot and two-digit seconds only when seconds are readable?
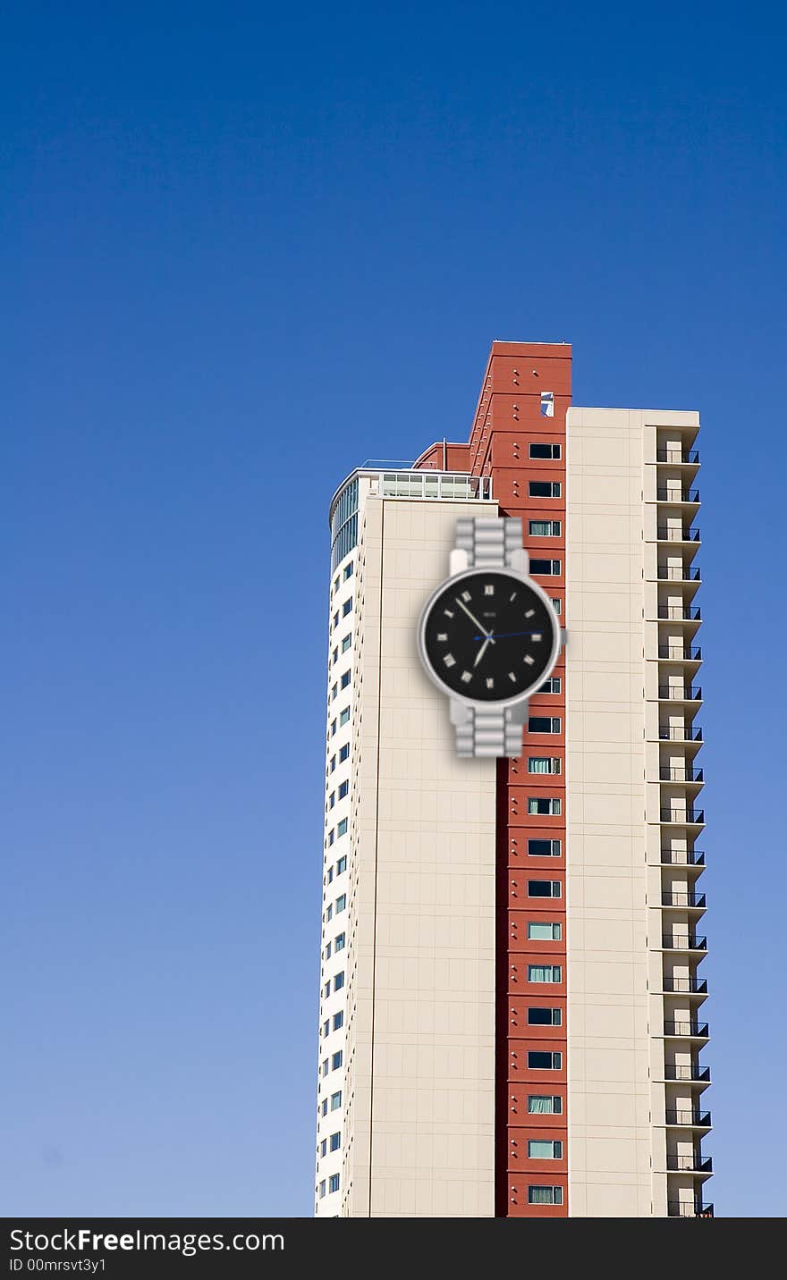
6.53.14
